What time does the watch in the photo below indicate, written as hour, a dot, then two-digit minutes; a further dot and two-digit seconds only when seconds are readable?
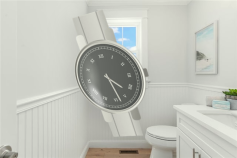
4.28
